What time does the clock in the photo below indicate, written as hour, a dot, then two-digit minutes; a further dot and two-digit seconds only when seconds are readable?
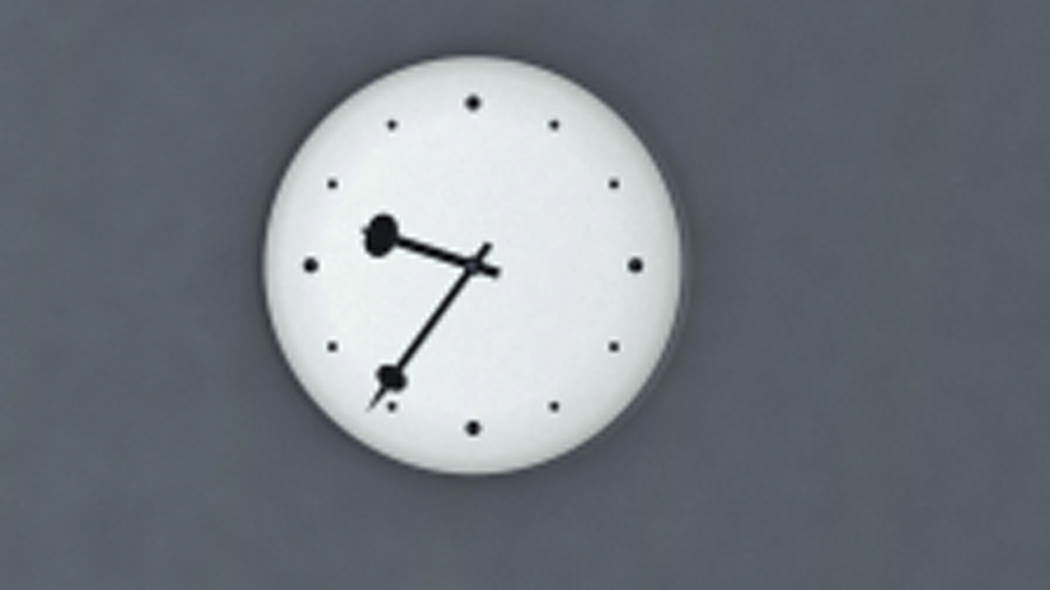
9.36
